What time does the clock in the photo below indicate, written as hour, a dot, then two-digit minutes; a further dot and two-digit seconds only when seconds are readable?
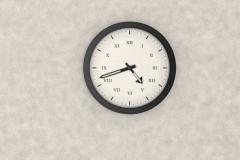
4.42
